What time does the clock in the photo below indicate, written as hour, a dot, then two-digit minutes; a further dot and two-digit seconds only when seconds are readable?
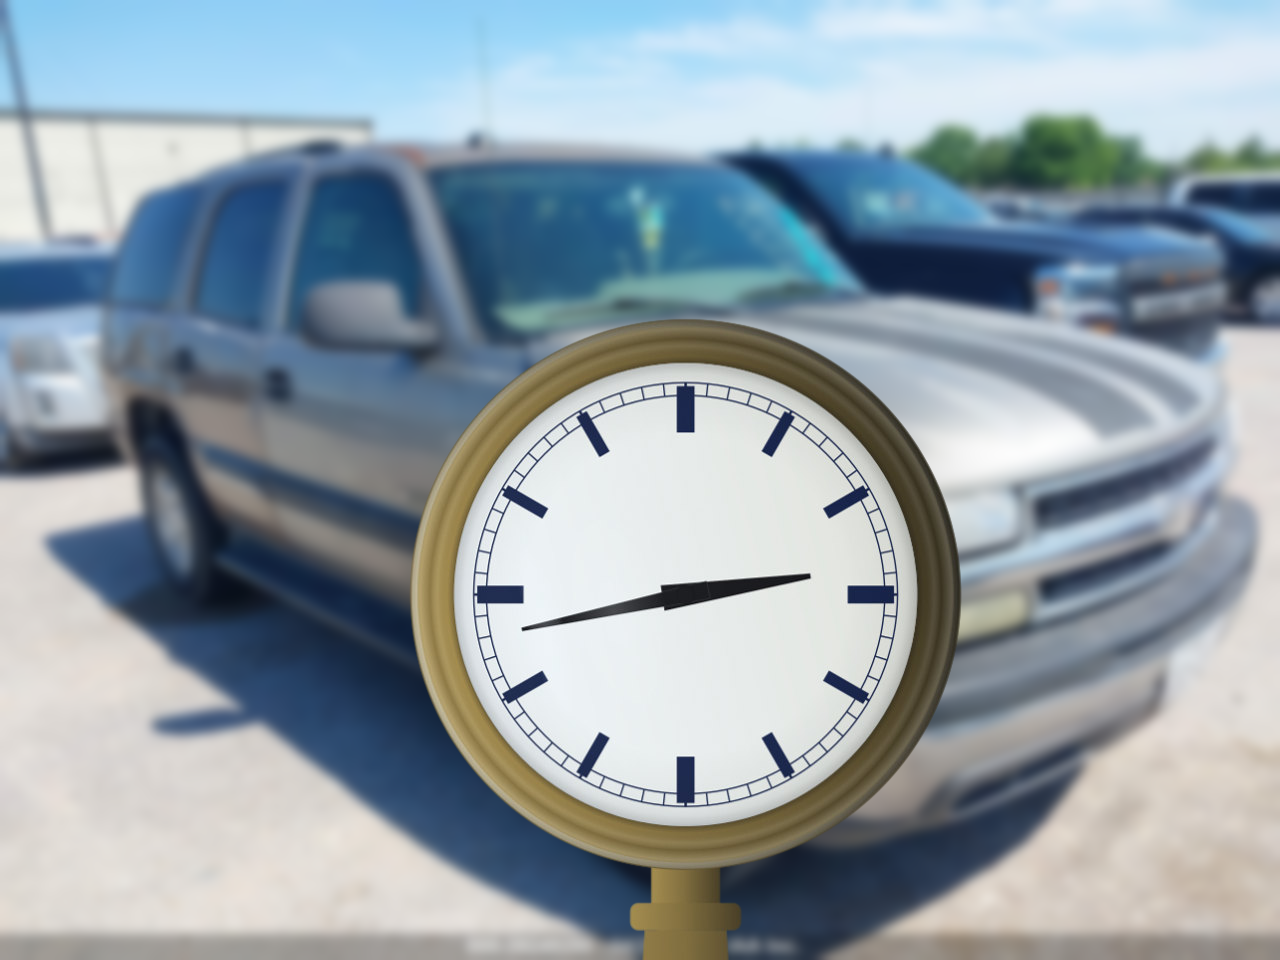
2.43
